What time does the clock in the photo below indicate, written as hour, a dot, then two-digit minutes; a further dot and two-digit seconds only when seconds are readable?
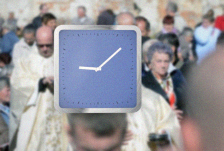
9.08
